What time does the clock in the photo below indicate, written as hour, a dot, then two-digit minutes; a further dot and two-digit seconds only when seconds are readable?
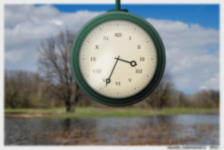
3.34
